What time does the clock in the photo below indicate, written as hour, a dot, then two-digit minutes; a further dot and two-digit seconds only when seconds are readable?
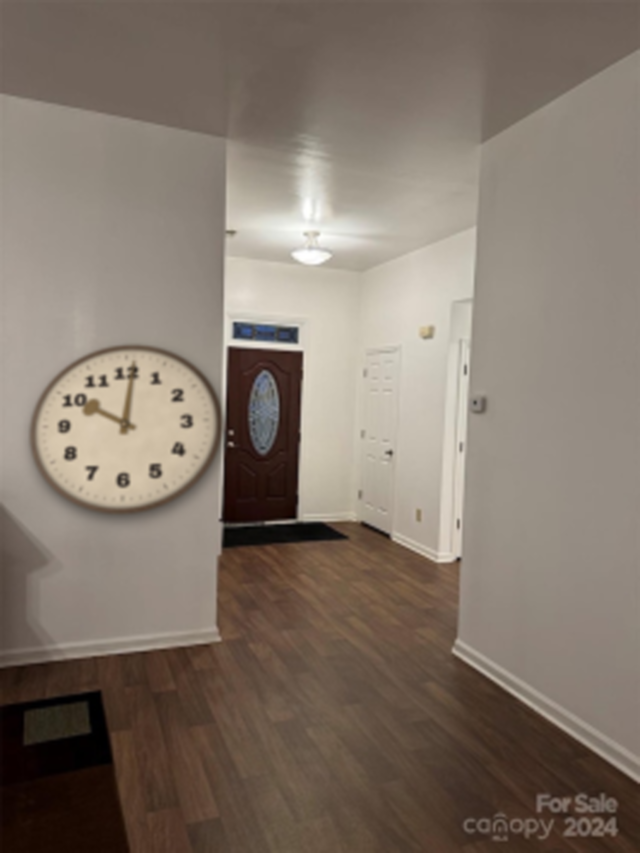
10.01
